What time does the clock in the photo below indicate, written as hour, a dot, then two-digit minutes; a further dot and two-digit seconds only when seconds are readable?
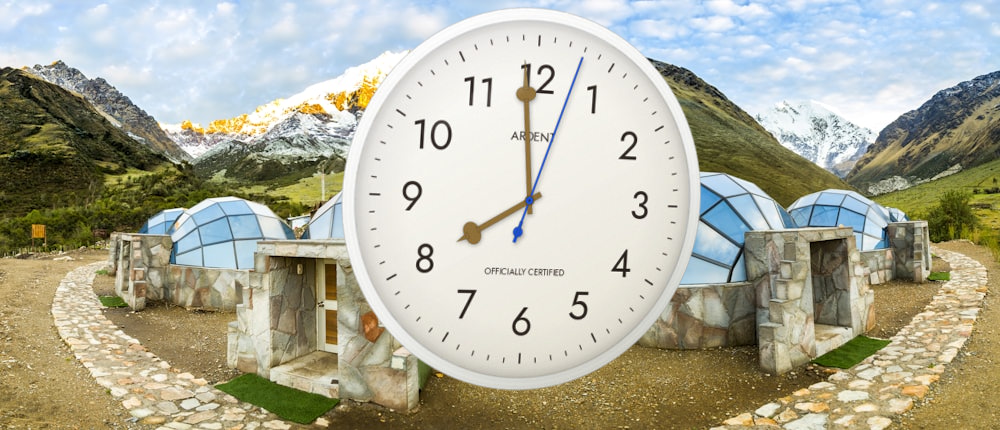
7.59.03
